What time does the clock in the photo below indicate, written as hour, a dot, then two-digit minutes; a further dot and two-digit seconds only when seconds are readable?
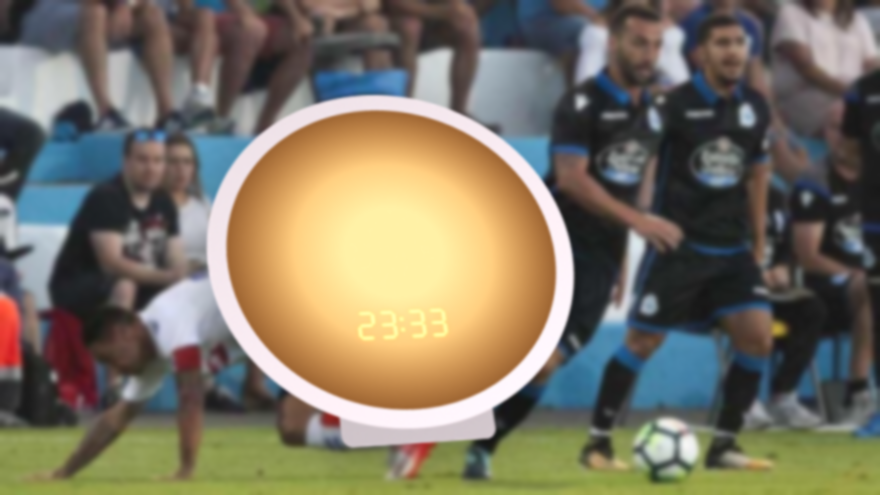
23.33
